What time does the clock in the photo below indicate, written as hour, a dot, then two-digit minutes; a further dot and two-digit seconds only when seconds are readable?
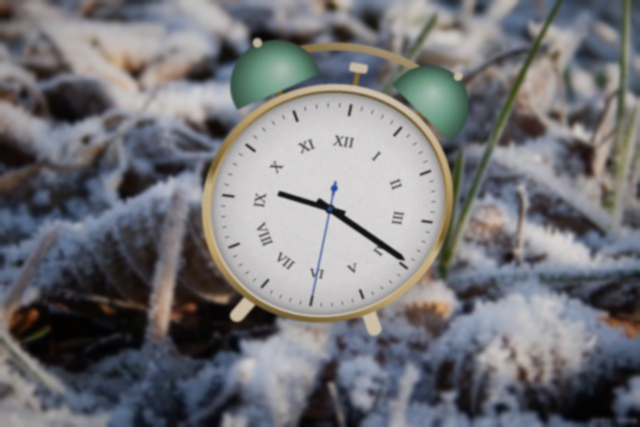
9.19.30
